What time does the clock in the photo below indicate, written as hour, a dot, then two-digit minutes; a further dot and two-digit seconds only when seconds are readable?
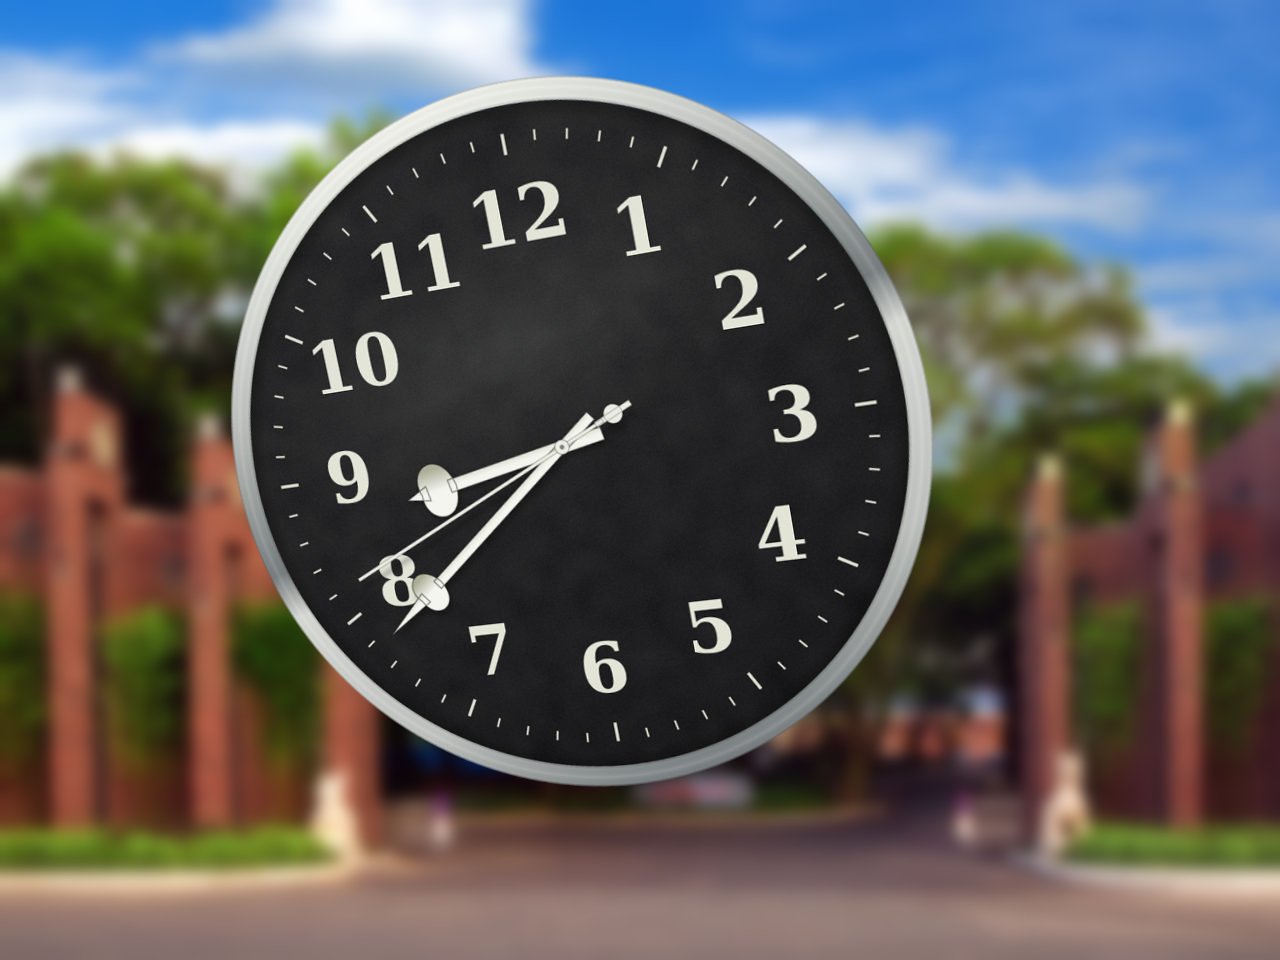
8.38.41
